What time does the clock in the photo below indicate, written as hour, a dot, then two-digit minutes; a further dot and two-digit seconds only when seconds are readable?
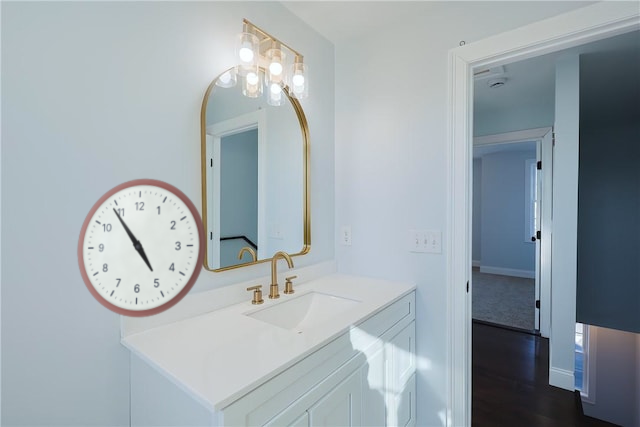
4.54
